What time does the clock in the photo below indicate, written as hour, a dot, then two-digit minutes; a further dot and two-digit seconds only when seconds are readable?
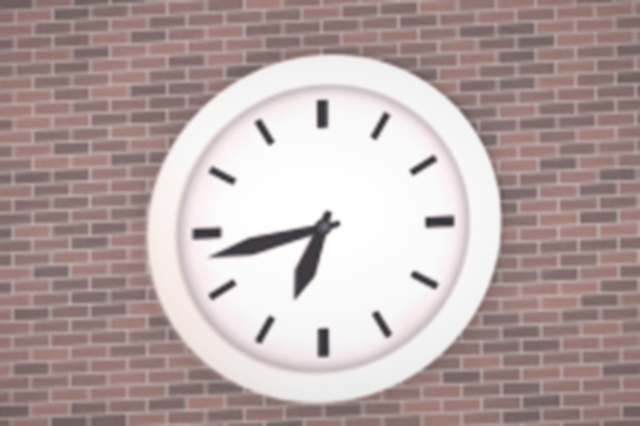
6.43
